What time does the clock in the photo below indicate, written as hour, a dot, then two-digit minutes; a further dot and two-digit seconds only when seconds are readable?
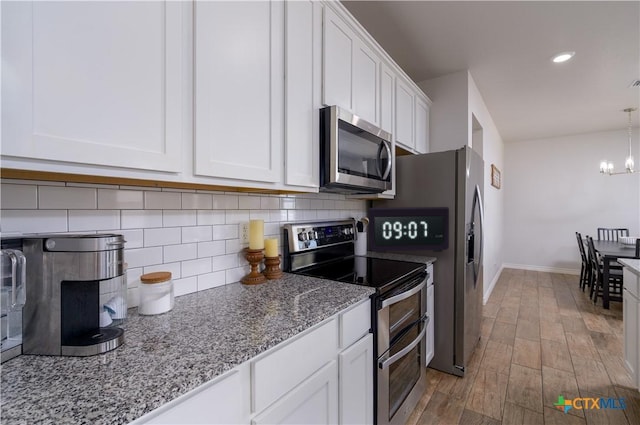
9.07
